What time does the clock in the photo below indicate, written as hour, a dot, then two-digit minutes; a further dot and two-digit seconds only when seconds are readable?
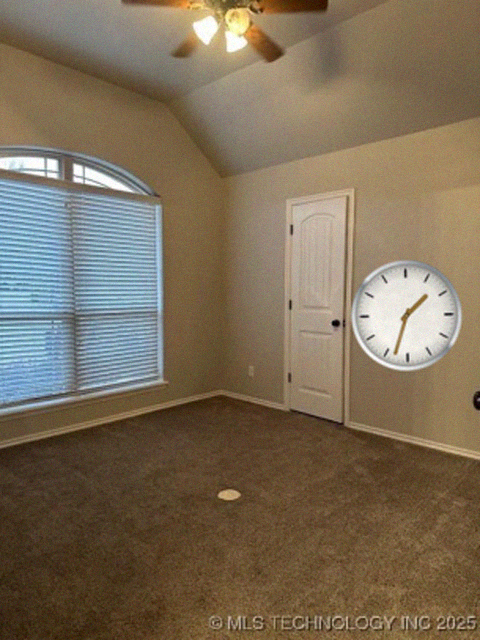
1.33
